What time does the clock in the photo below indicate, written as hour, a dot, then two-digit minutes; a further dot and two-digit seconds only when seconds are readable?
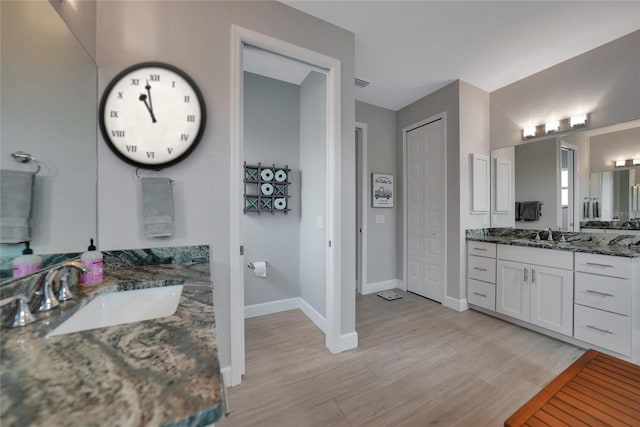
10.58
